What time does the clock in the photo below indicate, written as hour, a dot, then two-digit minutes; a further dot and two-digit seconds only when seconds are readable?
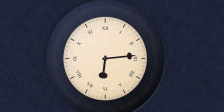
6.14
